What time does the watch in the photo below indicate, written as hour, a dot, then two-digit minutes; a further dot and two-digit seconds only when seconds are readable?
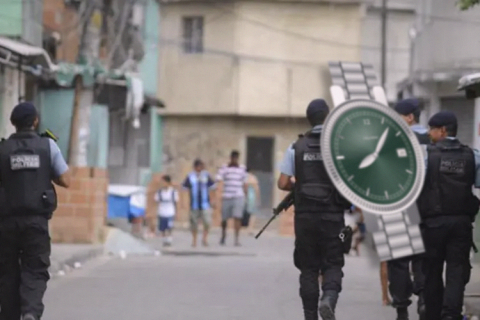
8.07
